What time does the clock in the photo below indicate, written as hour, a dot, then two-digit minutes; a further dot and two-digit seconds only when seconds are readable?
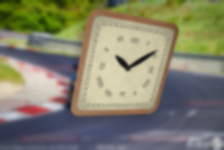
10.09
